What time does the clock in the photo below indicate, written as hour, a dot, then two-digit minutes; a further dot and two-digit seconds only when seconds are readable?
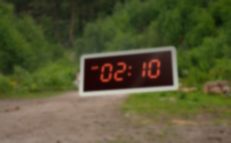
2.10
